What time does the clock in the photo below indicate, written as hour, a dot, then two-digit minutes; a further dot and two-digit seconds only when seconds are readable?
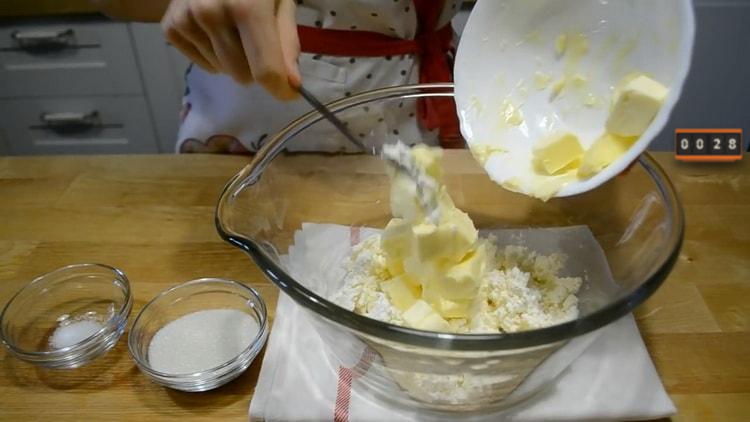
0.28
